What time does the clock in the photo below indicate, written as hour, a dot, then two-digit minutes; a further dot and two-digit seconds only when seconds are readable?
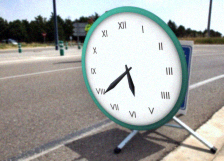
5.39
